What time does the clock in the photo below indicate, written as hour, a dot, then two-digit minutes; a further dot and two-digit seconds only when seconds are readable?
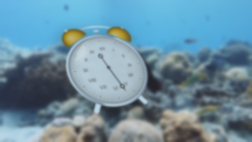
11.27
